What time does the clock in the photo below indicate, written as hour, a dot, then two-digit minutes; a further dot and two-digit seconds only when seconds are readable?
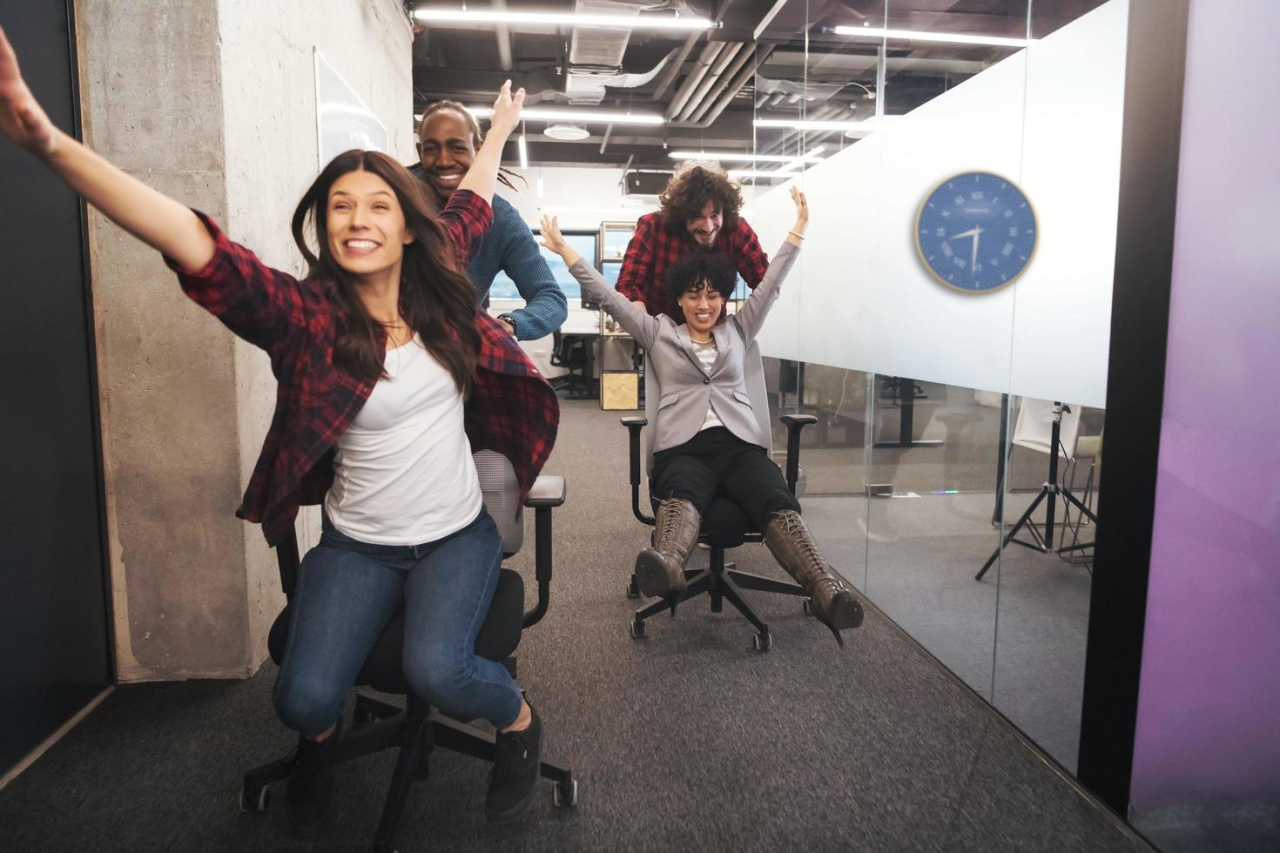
8.31
